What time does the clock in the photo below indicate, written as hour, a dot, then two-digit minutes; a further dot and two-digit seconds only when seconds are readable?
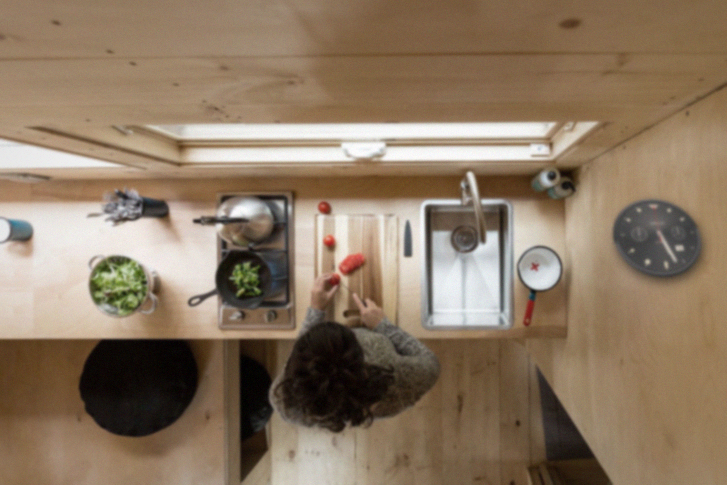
5.27
